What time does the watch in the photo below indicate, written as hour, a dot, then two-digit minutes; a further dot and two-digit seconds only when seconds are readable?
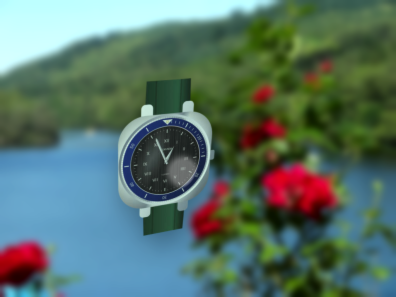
12.56
